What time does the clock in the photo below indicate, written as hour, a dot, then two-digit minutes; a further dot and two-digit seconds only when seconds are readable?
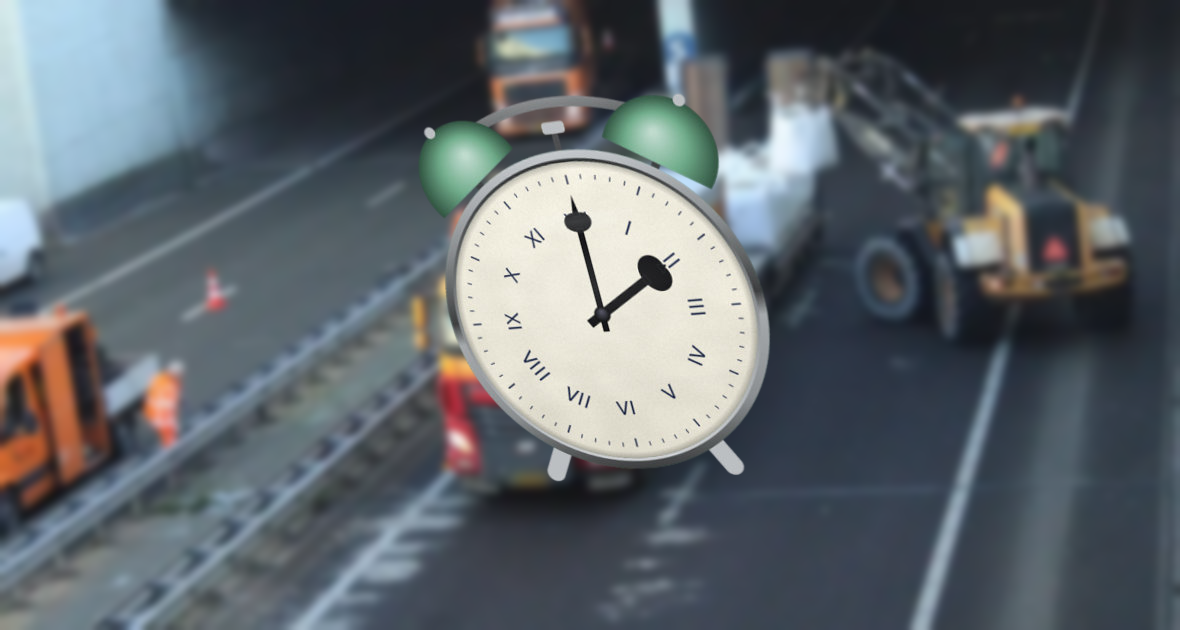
2.00
